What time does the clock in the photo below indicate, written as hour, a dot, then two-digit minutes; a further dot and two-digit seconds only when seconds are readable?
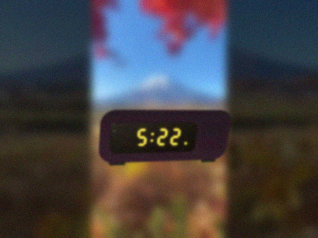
5.22
